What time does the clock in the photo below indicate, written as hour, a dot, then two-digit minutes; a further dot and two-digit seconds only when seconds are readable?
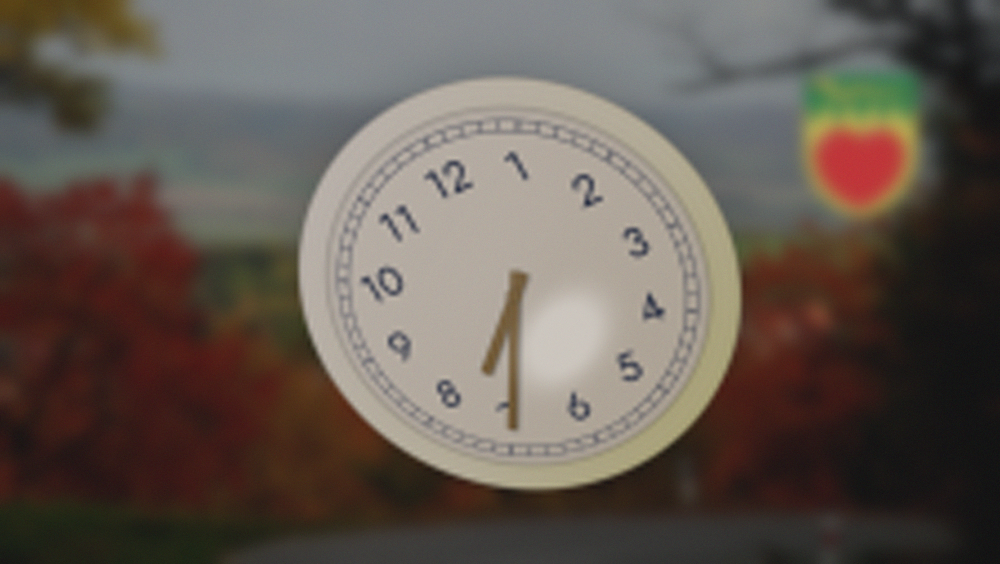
7.35
